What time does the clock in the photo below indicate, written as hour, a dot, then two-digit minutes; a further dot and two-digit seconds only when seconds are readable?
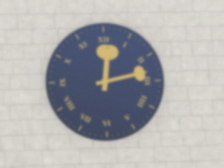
12.13
